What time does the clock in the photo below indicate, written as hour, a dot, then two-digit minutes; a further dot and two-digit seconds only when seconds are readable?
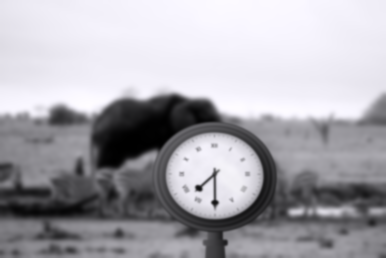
7.30
